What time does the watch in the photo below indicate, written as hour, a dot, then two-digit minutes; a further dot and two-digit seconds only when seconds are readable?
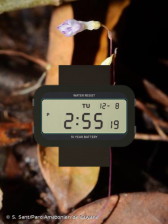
2.55.19
